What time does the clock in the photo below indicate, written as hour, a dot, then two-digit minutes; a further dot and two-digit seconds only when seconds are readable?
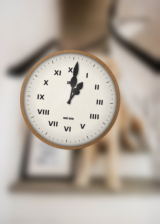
1.01
